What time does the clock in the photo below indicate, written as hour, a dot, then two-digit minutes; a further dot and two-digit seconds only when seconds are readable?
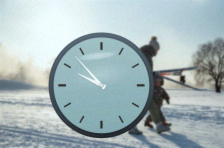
9.53
